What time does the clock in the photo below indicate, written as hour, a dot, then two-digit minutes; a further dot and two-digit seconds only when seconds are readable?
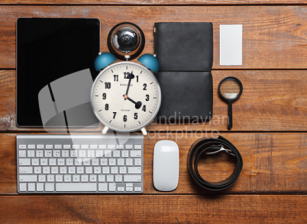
4.02
